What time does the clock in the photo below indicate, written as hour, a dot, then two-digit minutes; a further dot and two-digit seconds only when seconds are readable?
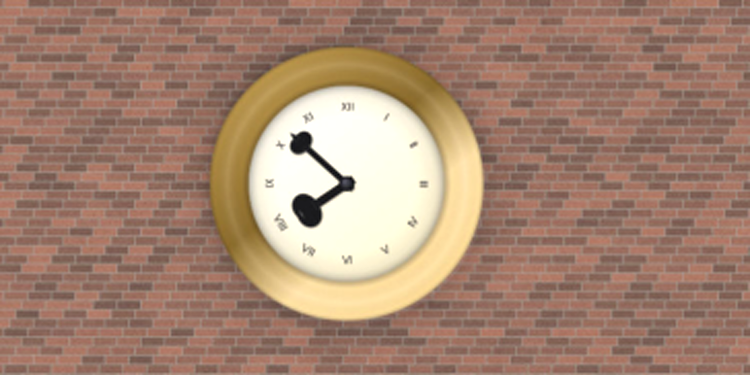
7.52
